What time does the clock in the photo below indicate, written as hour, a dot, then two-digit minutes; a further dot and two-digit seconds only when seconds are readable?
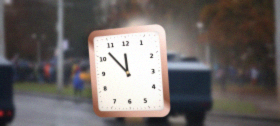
11.53
